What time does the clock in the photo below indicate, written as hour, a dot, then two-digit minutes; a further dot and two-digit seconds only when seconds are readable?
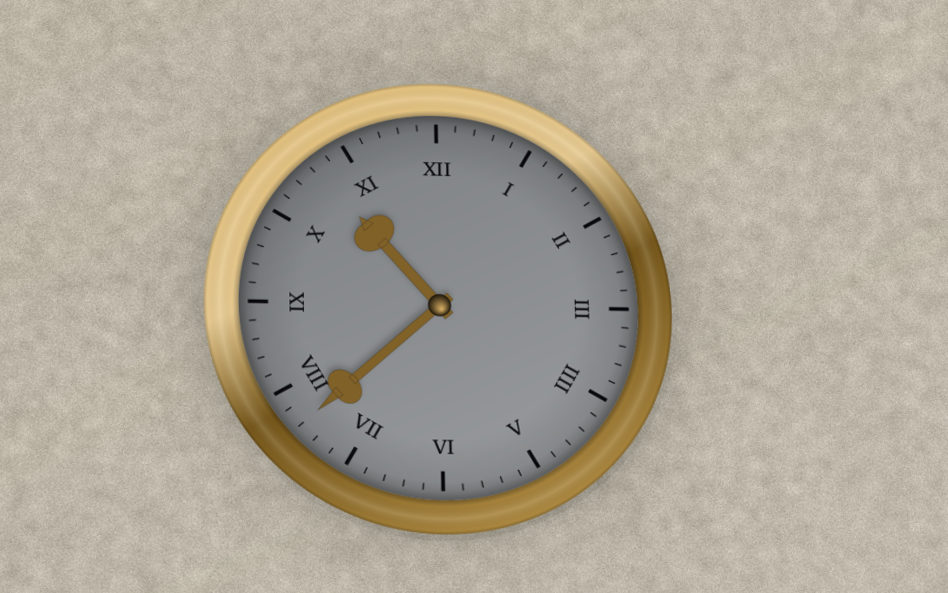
10.38
